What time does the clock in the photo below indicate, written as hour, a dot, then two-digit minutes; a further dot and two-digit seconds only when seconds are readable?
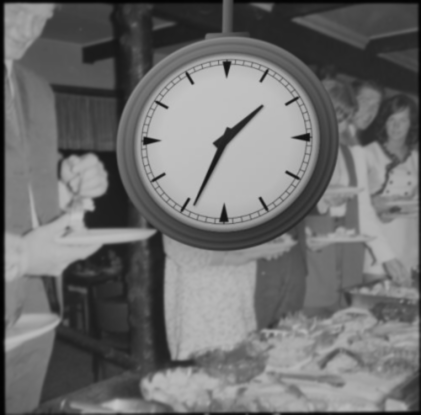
1.34
